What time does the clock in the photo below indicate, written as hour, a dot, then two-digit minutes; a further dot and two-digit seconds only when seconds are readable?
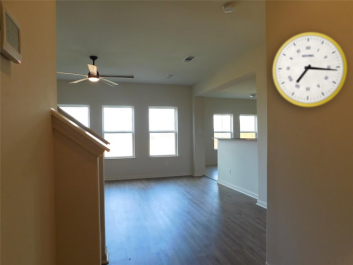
7.16
